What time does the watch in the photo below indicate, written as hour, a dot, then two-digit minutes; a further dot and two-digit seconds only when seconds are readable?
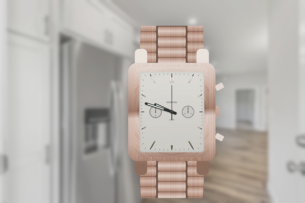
9.48
